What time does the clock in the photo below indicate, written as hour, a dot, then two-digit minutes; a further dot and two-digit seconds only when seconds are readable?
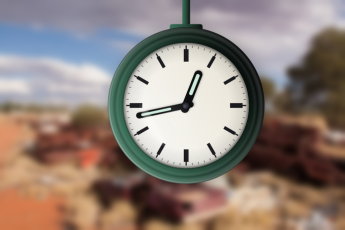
12.43
